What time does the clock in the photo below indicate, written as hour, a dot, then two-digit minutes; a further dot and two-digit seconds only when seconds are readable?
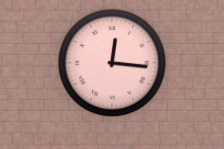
12.16
